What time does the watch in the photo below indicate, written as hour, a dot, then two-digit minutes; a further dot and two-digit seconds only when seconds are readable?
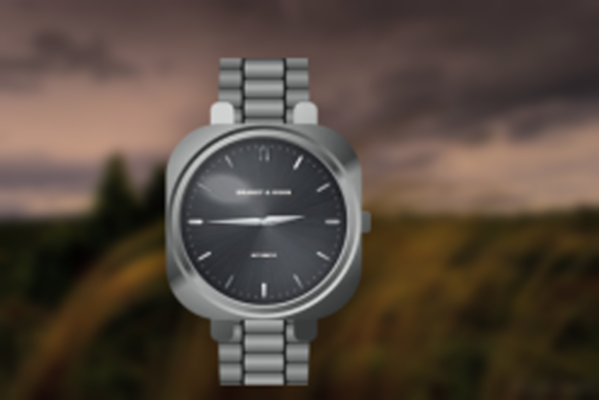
2.45
